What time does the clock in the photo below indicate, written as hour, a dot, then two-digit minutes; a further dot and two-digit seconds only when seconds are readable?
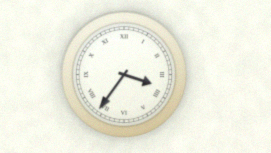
3.36
